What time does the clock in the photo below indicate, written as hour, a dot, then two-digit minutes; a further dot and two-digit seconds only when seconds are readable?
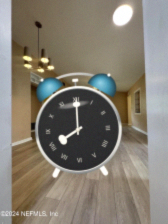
8.00
